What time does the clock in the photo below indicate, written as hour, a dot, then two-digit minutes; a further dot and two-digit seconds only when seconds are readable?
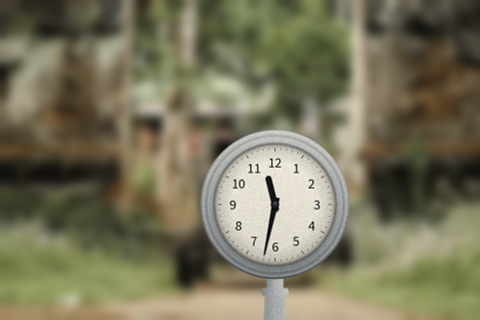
11.32
